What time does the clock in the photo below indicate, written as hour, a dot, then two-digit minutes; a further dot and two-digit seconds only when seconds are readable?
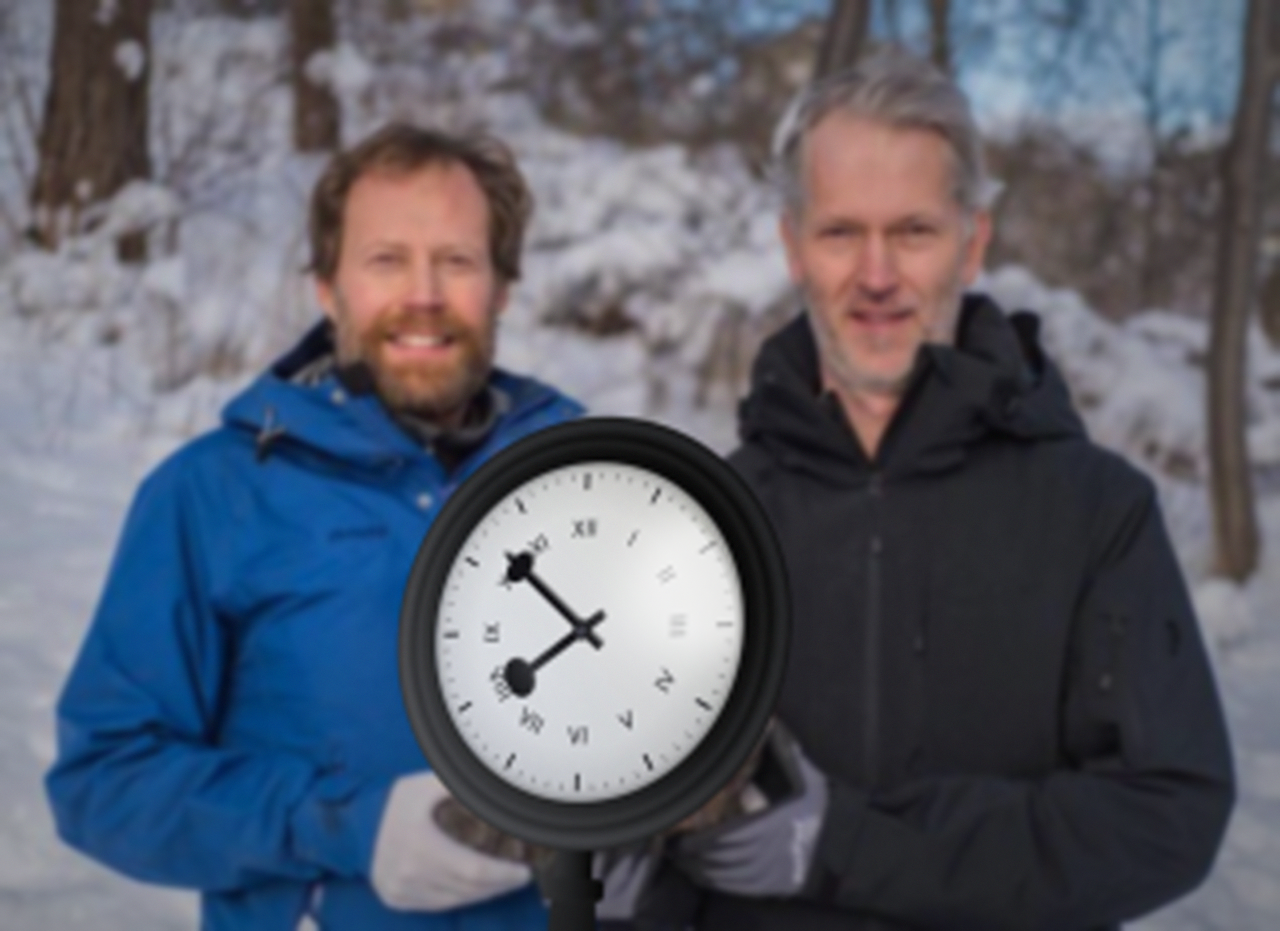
7.52
